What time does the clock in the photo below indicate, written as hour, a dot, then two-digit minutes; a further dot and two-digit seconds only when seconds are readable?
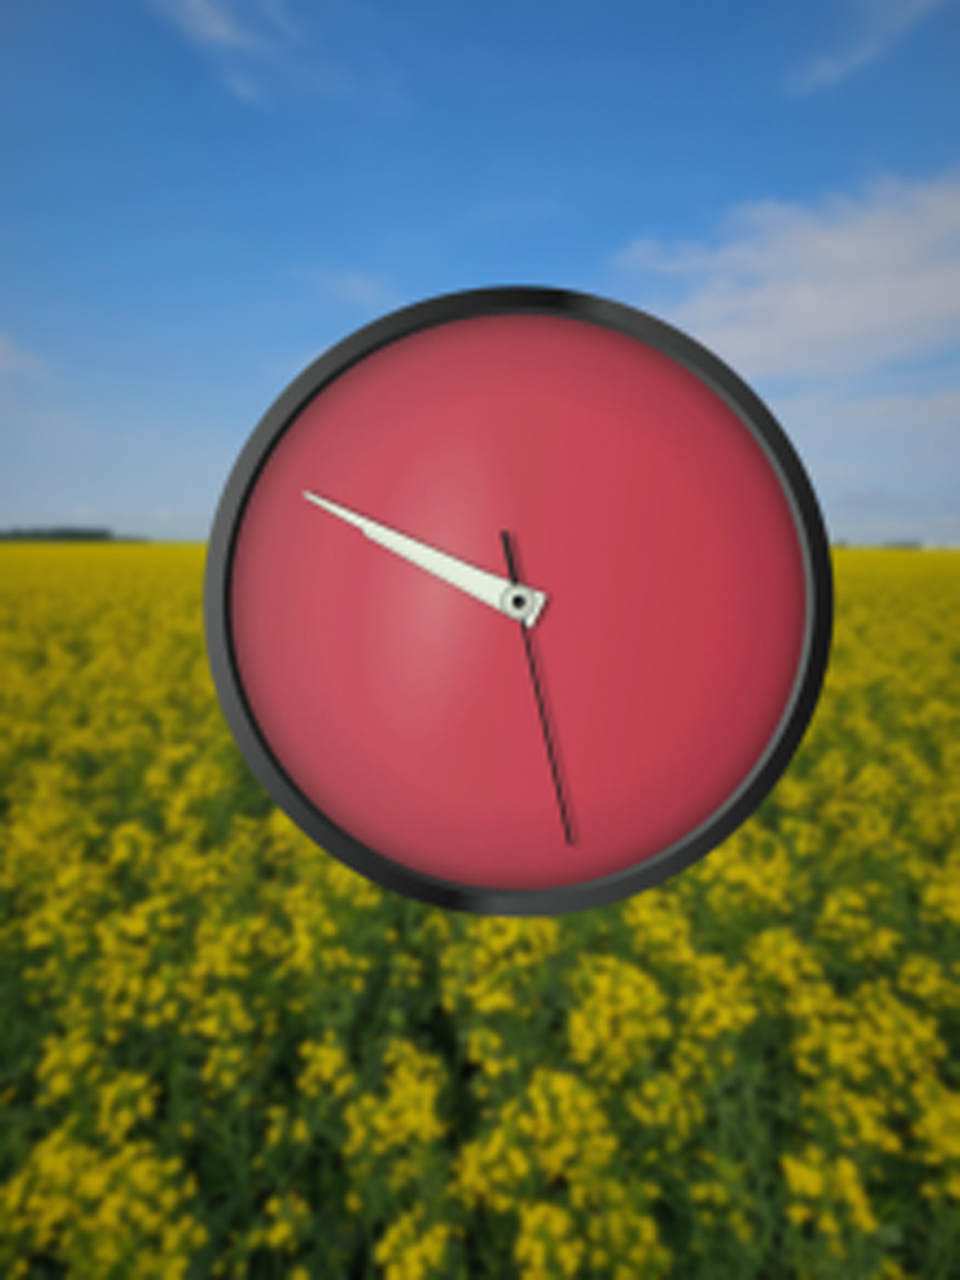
9.49.28
